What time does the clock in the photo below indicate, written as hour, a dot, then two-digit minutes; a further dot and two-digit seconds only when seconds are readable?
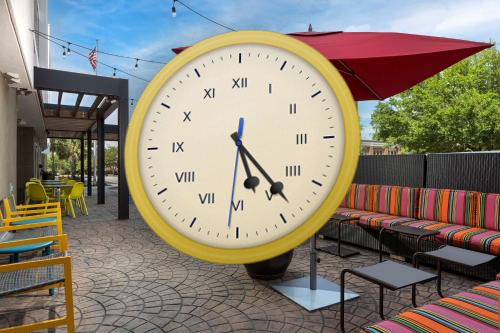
5.23.31
